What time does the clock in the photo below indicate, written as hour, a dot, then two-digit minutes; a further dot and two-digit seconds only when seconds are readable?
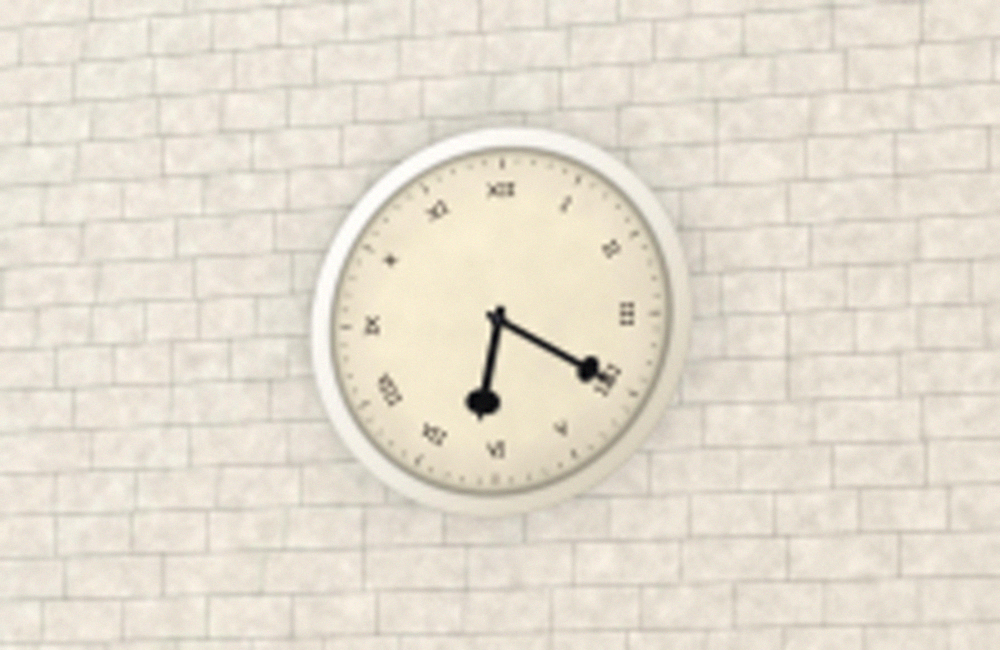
6.20
